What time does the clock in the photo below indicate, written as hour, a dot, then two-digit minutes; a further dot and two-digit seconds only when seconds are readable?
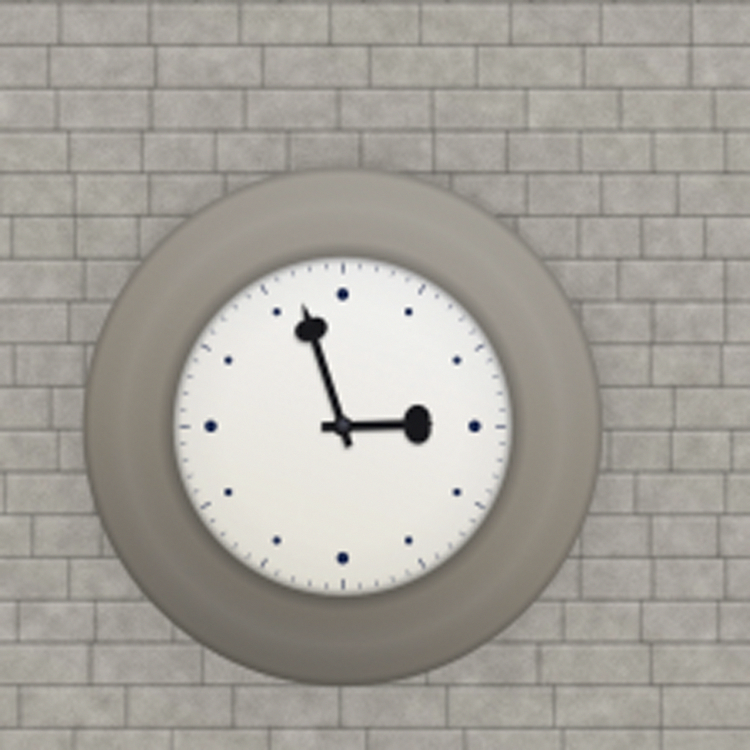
2.57
